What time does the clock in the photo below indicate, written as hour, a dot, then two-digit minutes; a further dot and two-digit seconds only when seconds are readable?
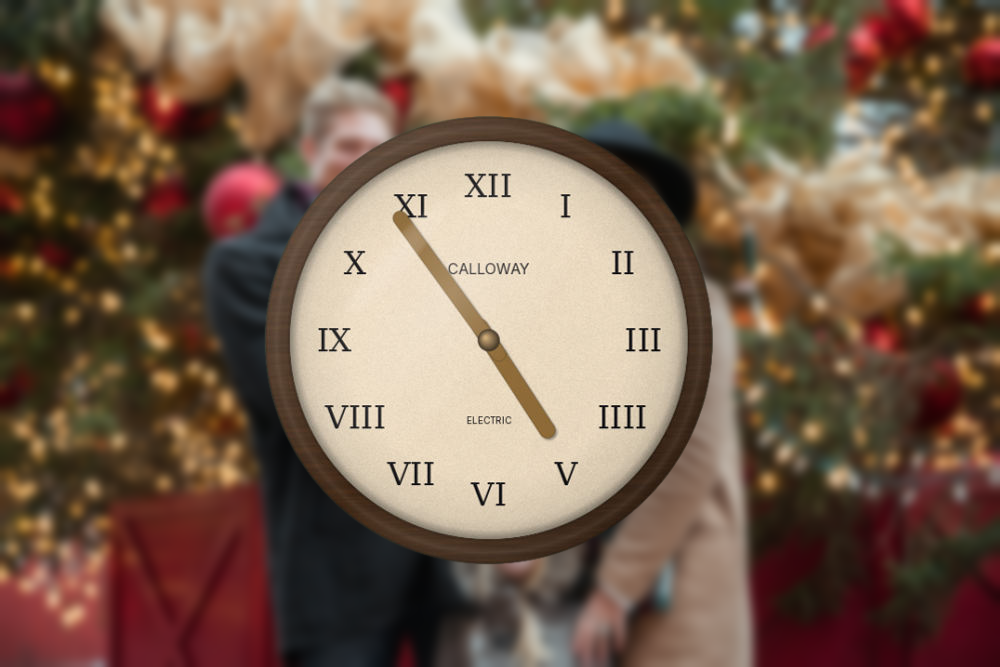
4.54
